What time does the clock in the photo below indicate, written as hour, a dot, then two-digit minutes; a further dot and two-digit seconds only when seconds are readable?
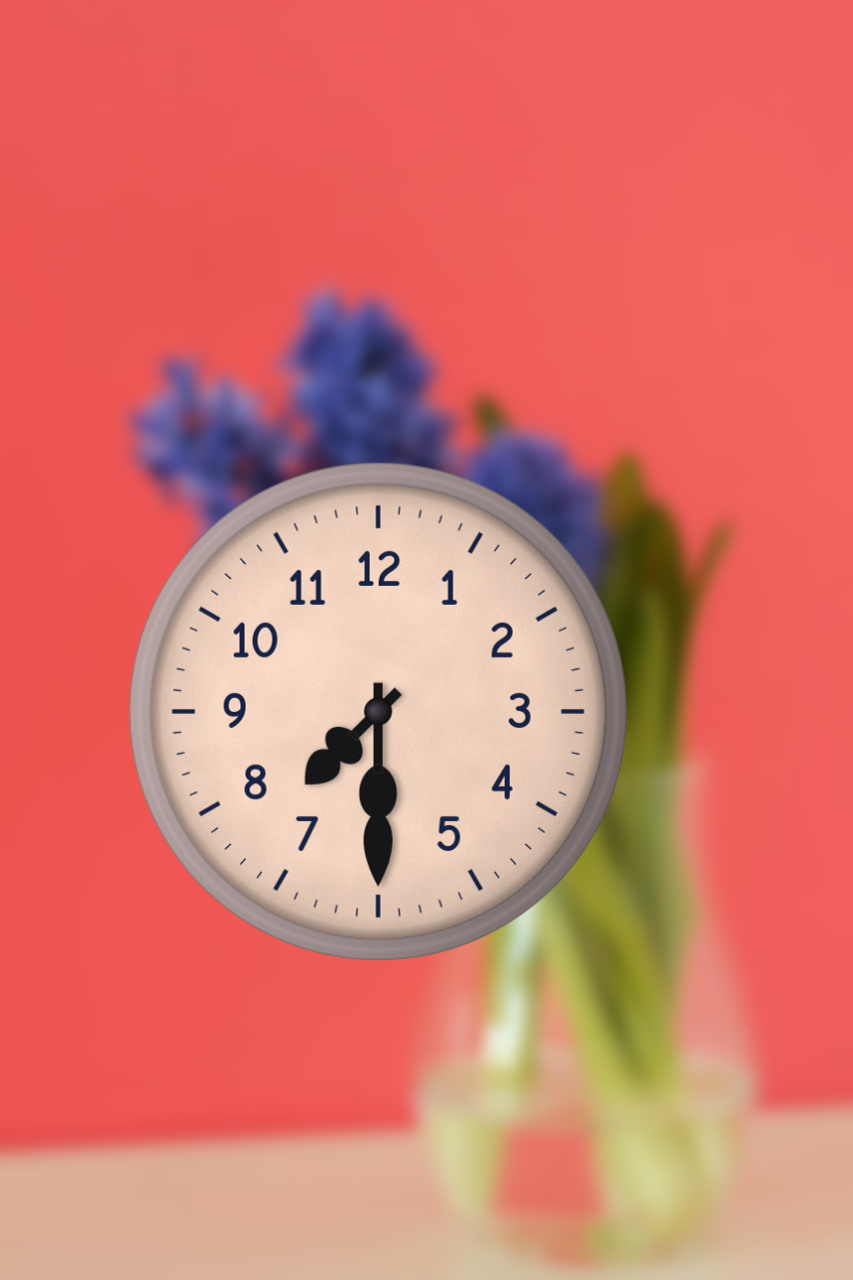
7.30
